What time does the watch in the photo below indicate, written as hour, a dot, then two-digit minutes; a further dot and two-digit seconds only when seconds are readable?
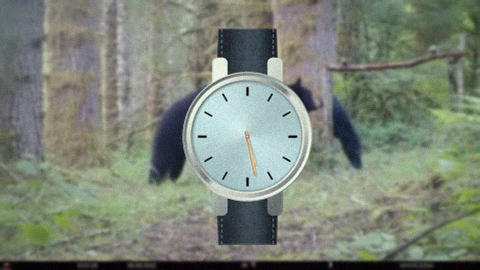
5.28
